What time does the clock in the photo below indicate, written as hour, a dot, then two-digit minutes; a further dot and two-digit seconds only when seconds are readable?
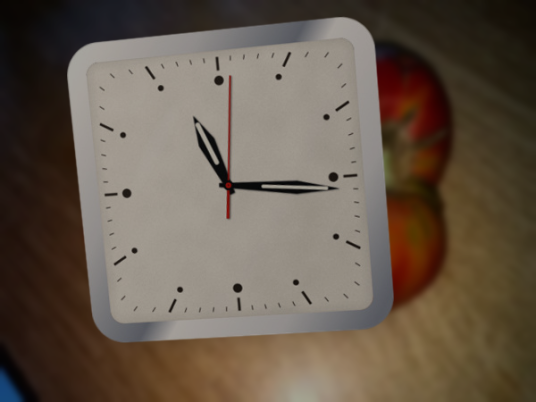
11.16.01
